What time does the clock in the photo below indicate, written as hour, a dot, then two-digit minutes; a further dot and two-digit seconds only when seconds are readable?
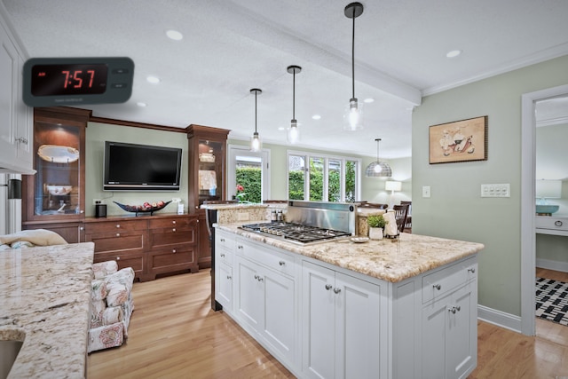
7.57
